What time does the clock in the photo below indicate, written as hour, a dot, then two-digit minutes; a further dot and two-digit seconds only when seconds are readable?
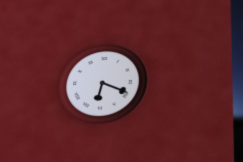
6.19
